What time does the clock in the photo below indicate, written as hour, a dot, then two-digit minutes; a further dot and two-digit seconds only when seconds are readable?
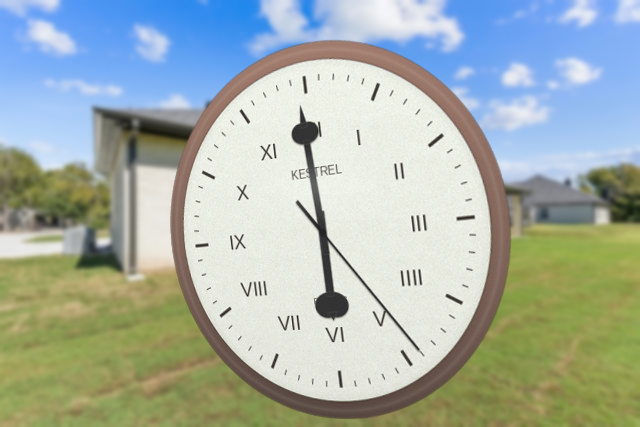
5.59.24
